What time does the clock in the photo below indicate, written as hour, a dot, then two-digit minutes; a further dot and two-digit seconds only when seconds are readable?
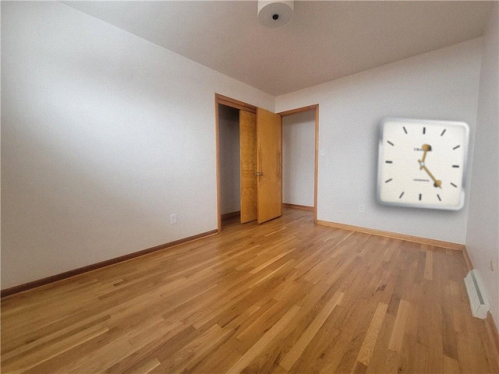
12.23
